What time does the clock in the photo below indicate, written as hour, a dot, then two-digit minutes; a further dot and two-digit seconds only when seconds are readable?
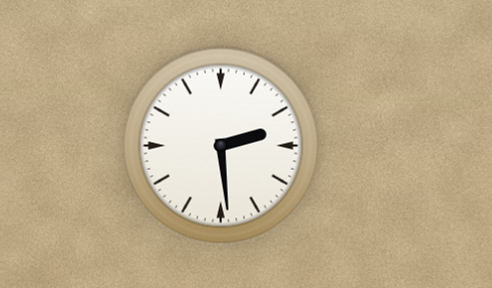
2.29
